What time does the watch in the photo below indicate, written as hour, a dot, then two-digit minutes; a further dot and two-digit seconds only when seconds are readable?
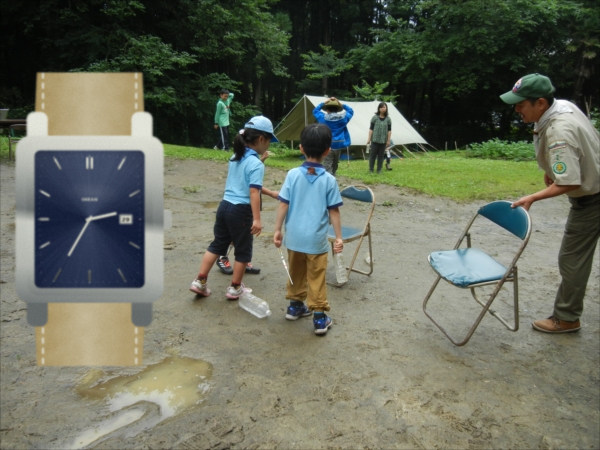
2.35
